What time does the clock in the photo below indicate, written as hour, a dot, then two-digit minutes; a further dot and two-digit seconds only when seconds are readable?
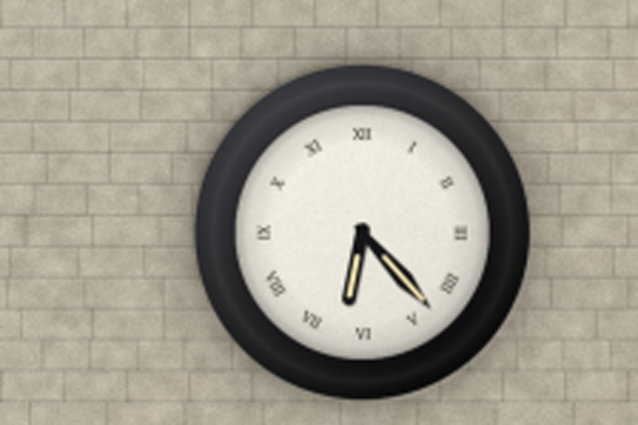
6.23
